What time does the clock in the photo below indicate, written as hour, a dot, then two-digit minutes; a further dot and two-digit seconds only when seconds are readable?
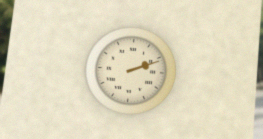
2.11
